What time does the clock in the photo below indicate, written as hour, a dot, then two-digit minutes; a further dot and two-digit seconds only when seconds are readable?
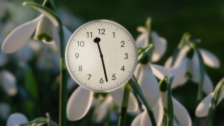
11.28
